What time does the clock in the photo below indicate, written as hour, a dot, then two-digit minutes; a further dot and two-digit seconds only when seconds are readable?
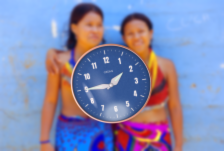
1.45
